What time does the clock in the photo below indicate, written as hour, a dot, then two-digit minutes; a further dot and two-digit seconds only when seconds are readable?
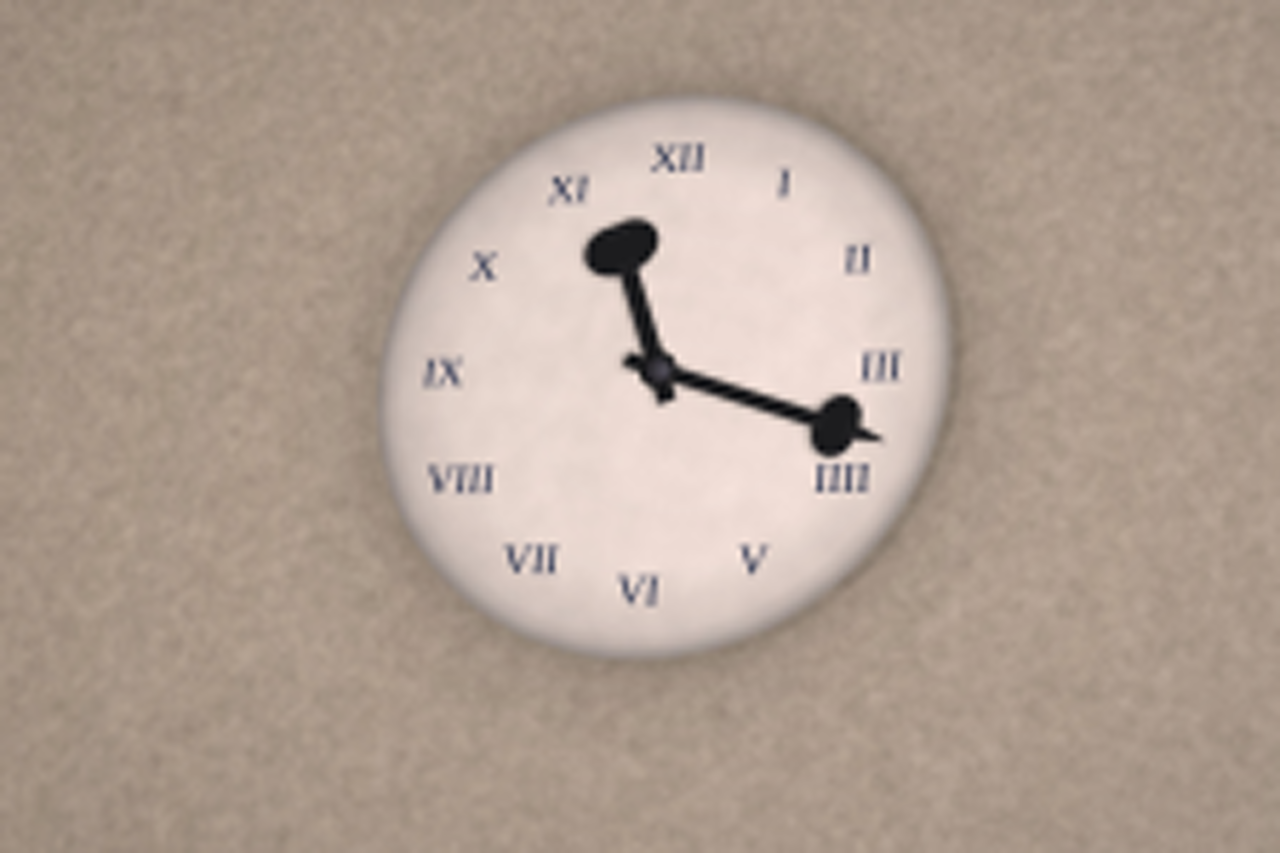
11.18
